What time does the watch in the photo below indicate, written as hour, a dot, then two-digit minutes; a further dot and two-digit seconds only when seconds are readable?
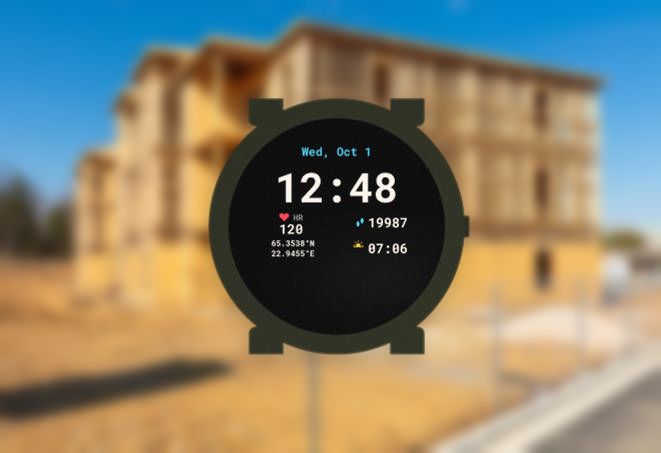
12.48
